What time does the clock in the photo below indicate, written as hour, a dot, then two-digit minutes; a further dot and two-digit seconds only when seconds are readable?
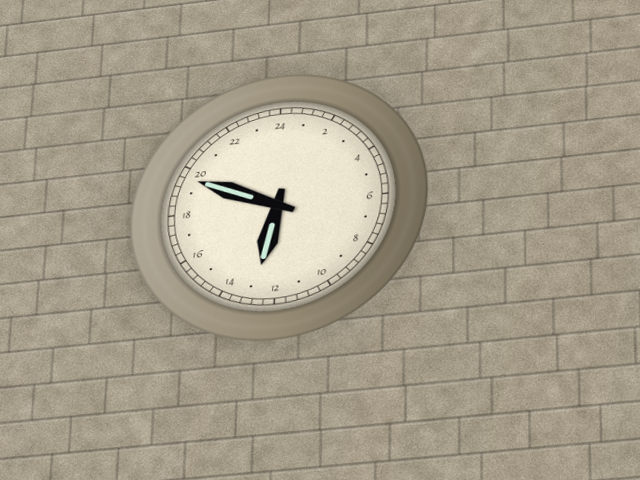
12.49
